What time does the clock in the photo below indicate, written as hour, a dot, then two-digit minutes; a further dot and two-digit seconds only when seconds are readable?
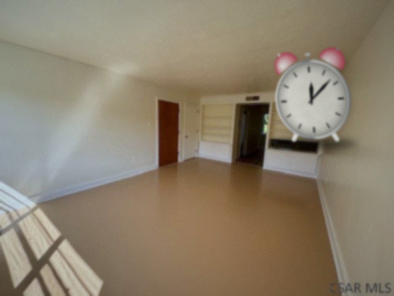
12.08
